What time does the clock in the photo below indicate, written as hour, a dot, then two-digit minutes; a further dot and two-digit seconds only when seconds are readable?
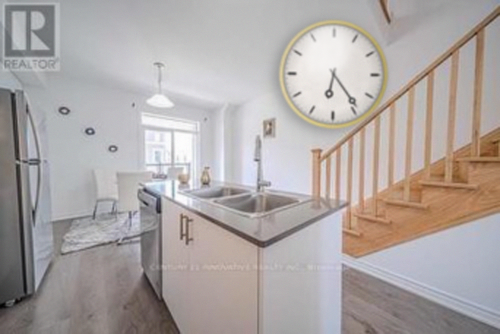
6.24
